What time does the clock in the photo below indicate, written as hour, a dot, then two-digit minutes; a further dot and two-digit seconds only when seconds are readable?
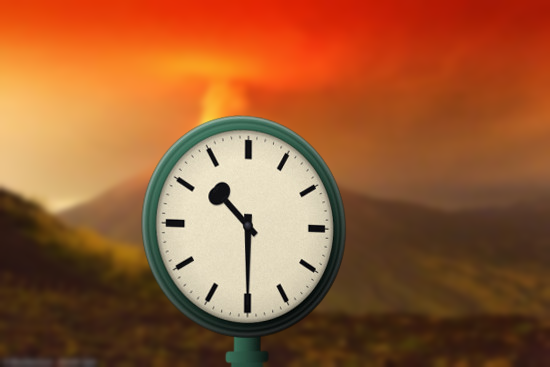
10.30
